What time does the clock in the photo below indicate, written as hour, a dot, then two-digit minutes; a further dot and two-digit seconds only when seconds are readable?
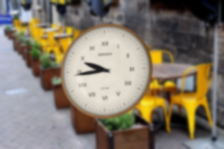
9.44
